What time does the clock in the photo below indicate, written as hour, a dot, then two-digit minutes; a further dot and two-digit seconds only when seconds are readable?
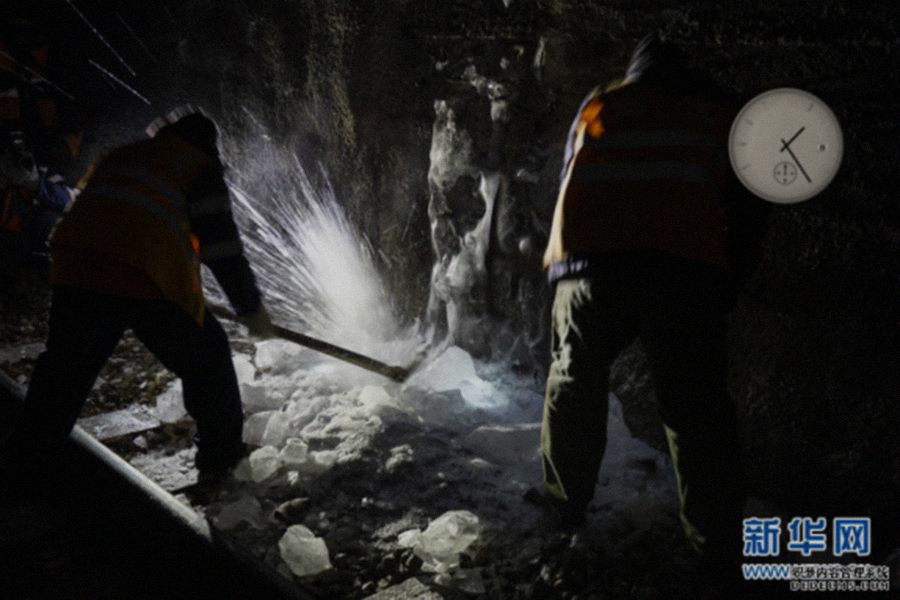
1.24
